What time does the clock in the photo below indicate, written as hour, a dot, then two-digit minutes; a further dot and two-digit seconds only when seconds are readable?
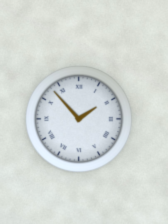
1.53
